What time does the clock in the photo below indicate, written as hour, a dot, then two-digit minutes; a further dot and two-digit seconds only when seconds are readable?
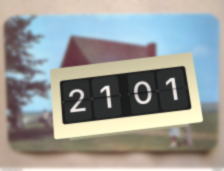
21.01
